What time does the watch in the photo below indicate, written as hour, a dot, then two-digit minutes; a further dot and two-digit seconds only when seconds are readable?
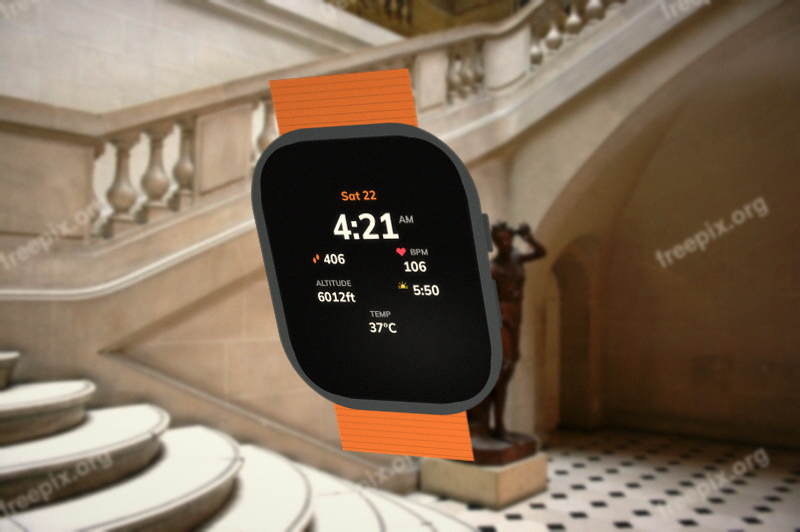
4.21
